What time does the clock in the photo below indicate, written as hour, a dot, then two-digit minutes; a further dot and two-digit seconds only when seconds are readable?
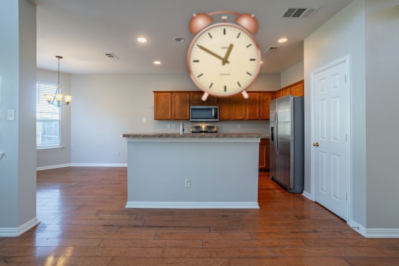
12.50
